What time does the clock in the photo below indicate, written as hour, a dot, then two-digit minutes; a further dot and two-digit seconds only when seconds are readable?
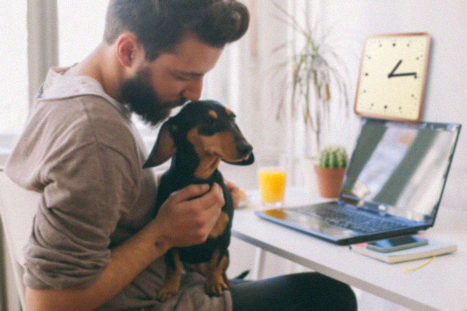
1.14
